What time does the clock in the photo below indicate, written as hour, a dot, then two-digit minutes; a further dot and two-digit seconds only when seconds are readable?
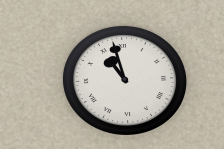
10.58
